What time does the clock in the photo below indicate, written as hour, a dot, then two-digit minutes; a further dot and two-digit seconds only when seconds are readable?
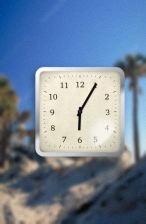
6.05
